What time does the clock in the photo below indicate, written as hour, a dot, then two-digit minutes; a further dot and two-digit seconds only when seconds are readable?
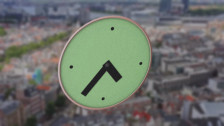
4.36
